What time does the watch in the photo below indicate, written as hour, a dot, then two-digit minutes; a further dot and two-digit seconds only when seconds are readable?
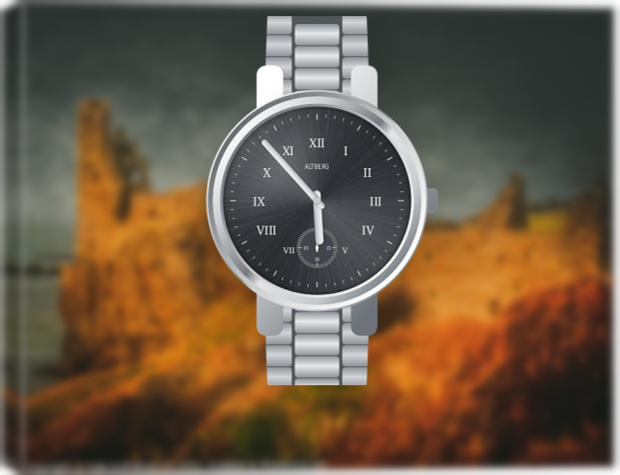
5.53
